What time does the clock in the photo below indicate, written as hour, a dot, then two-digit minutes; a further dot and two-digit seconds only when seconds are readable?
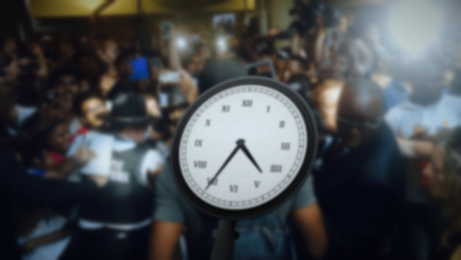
4.35
